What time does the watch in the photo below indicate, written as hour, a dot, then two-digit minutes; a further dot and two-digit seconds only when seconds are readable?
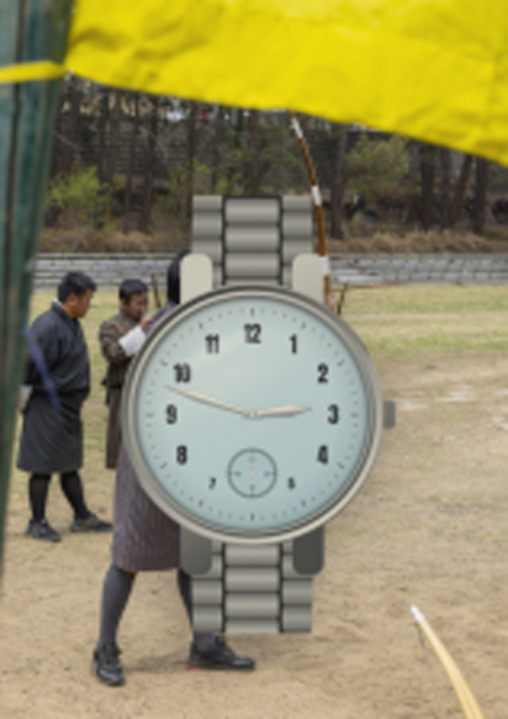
2.48
